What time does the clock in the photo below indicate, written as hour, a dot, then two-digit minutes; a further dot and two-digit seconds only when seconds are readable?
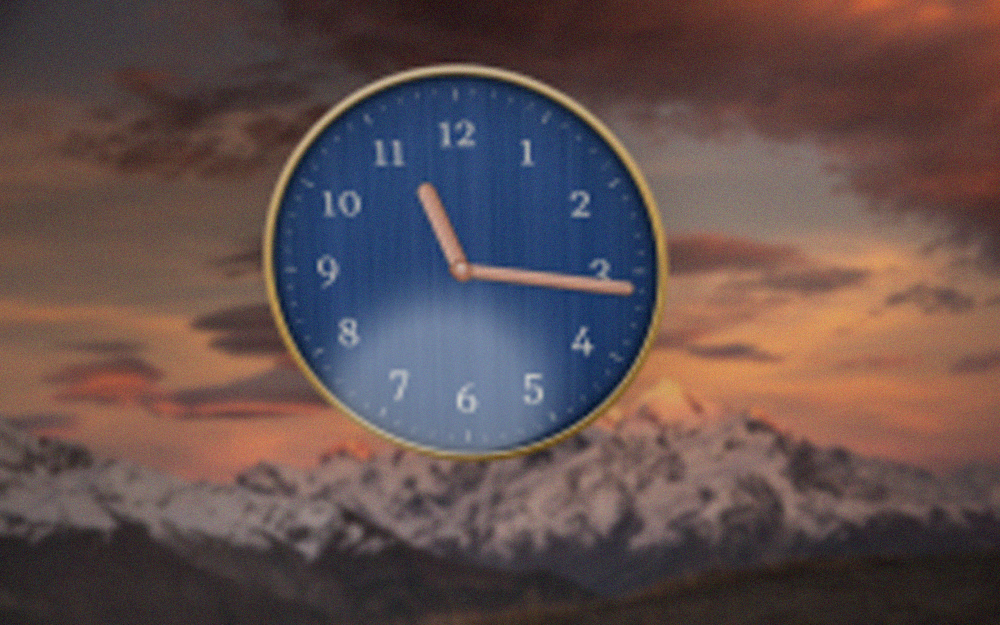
11.16
